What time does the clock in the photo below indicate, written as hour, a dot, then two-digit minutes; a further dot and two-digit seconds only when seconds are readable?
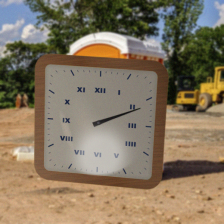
2.11
